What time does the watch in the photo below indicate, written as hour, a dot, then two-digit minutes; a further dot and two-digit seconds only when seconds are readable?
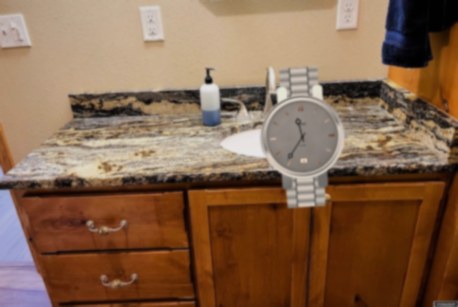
11.36
